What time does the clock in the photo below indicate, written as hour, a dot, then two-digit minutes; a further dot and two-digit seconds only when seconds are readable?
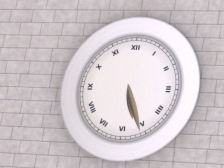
5.26
